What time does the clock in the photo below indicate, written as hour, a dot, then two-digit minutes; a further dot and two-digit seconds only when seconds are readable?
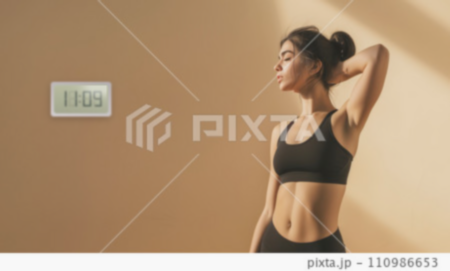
11.09
